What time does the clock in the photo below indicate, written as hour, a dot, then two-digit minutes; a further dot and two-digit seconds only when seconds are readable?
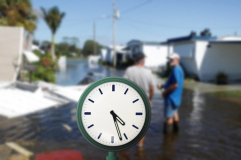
4.27
